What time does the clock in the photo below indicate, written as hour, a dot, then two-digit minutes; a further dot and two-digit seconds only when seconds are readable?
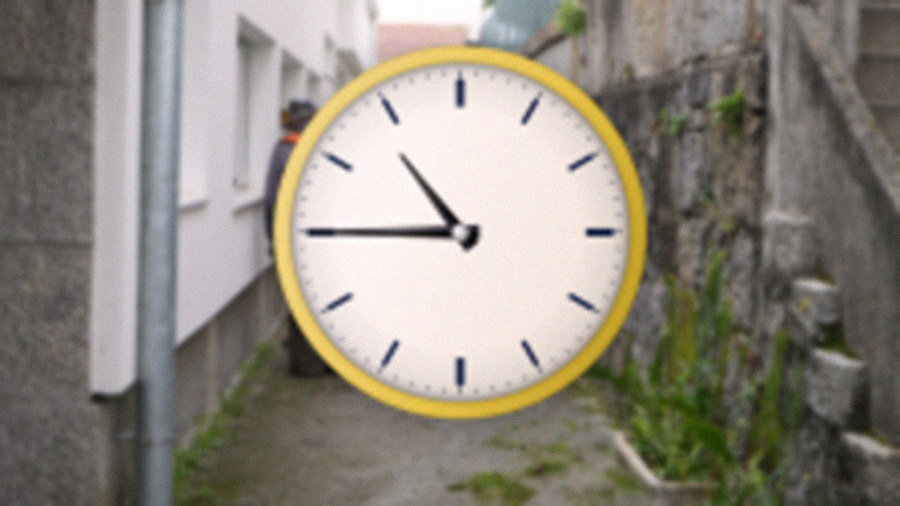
10.45
